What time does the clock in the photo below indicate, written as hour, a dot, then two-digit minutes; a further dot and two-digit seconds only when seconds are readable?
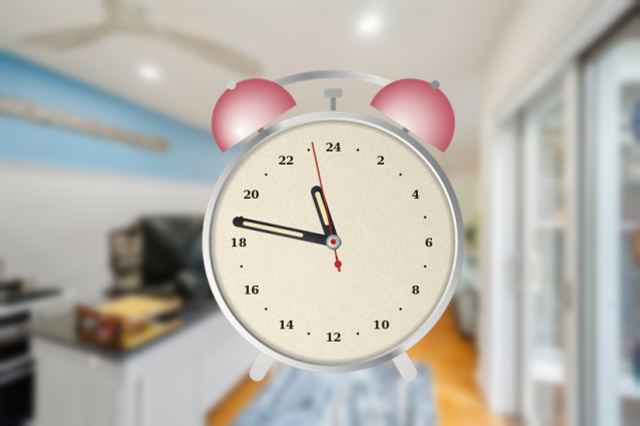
22.46.58
